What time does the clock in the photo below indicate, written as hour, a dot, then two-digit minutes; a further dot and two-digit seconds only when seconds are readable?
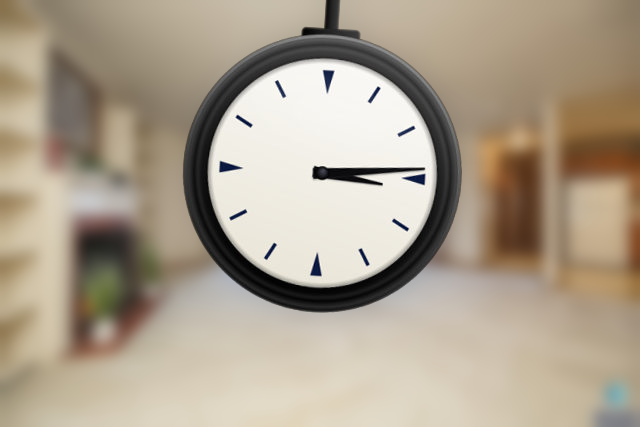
3.14
